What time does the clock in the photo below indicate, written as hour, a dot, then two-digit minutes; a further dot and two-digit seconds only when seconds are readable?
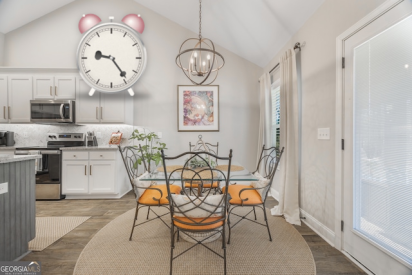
9.24
